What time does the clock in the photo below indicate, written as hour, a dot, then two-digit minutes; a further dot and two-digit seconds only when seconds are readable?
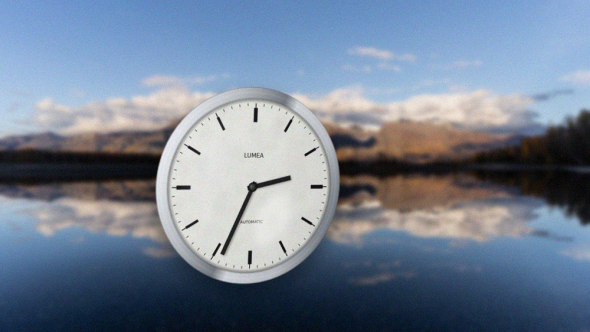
2.34
